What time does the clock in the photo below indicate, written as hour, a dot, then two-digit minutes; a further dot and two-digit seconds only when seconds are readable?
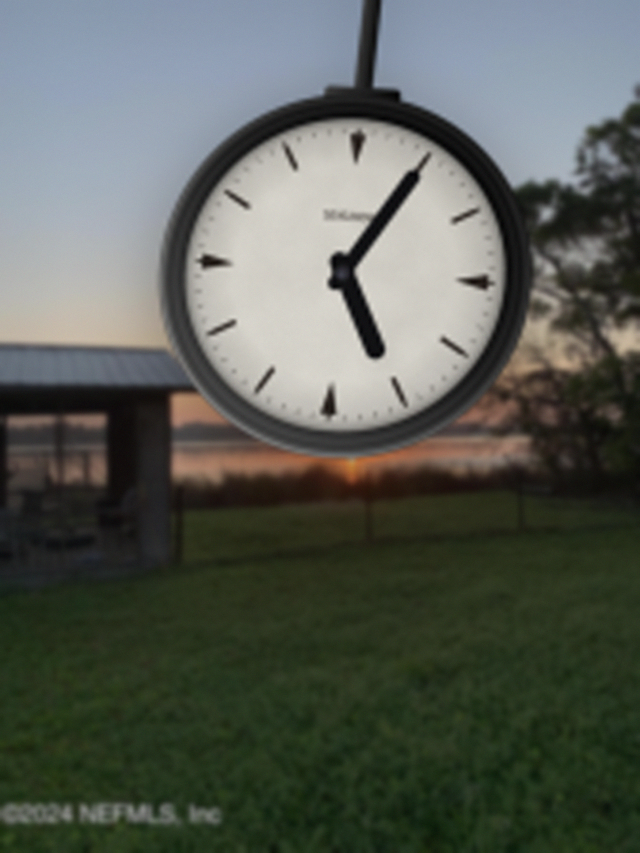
5.05
